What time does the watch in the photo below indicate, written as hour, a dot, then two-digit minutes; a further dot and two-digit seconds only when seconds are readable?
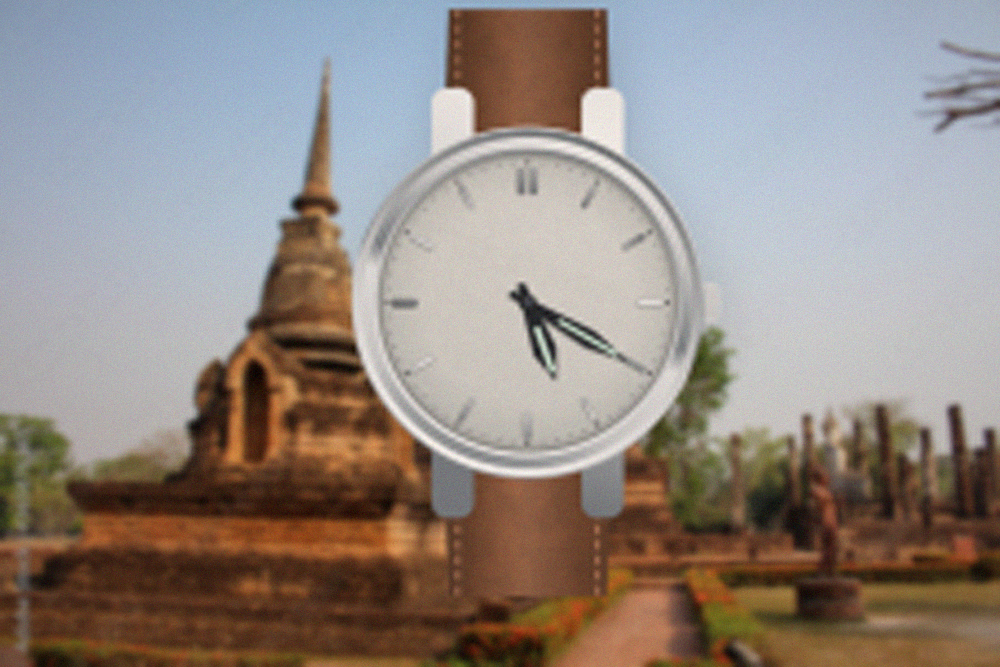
5.20
